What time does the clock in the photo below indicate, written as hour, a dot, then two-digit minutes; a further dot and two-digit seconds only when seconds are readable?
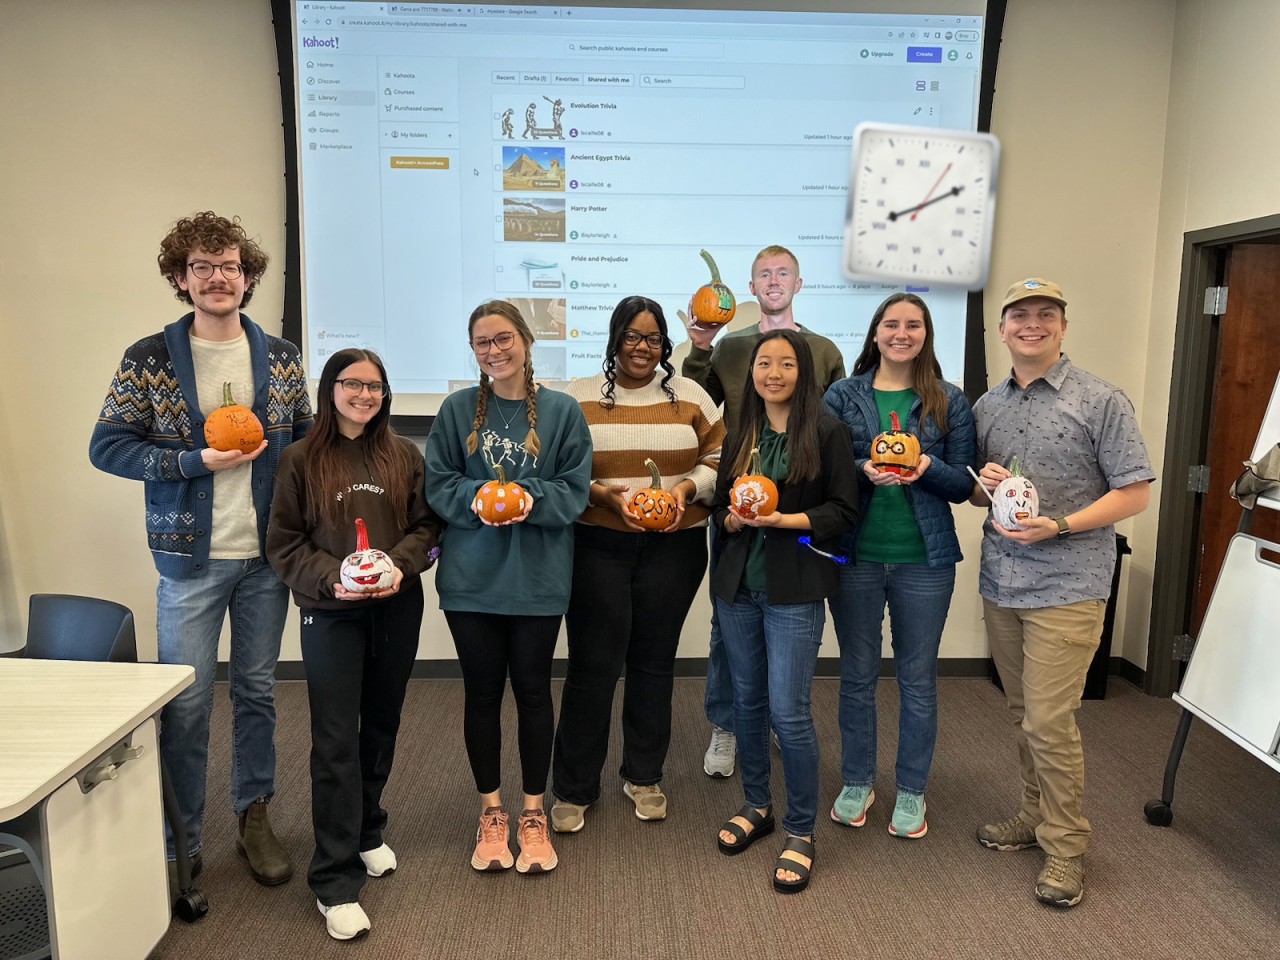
8.10.05
